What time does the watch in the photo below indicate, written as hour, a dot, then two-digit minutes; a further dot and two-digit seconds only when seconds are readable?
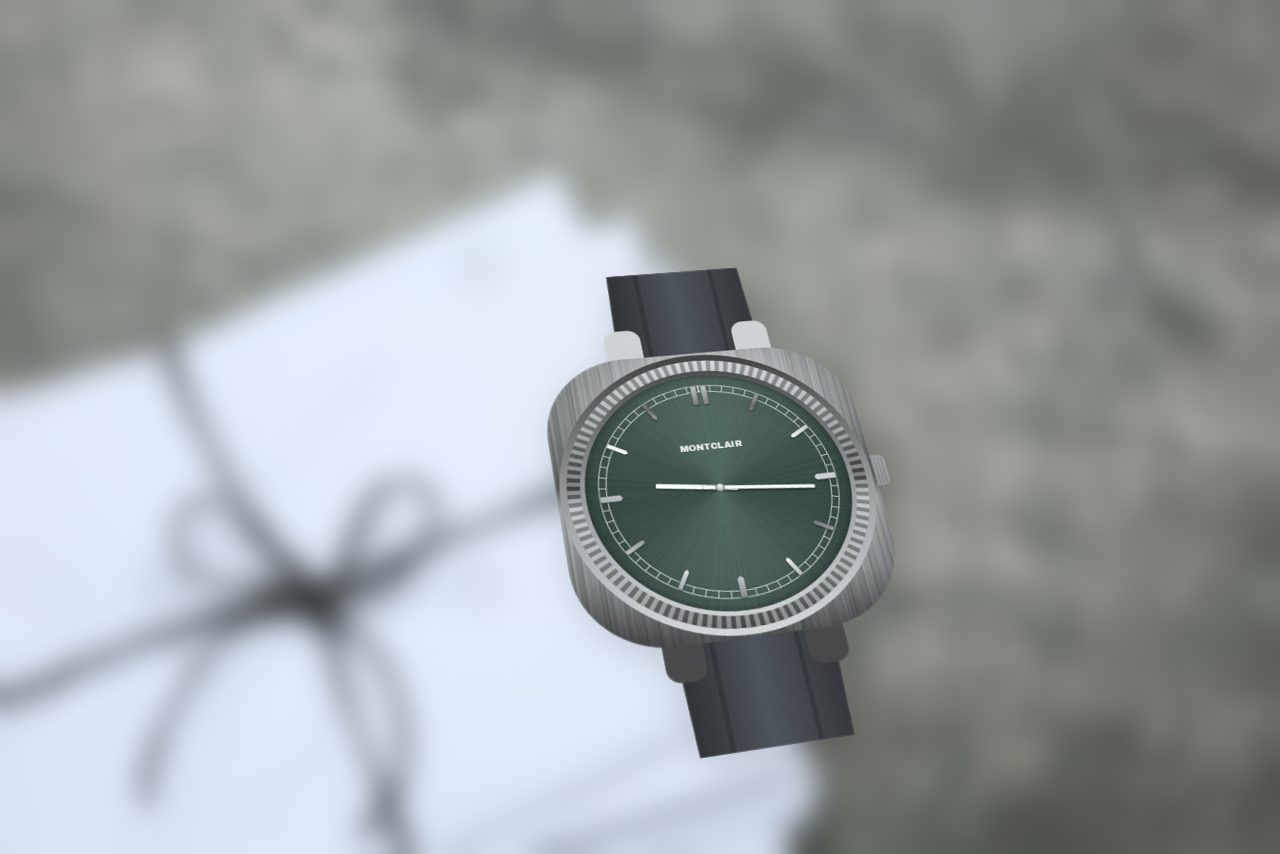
9.16
